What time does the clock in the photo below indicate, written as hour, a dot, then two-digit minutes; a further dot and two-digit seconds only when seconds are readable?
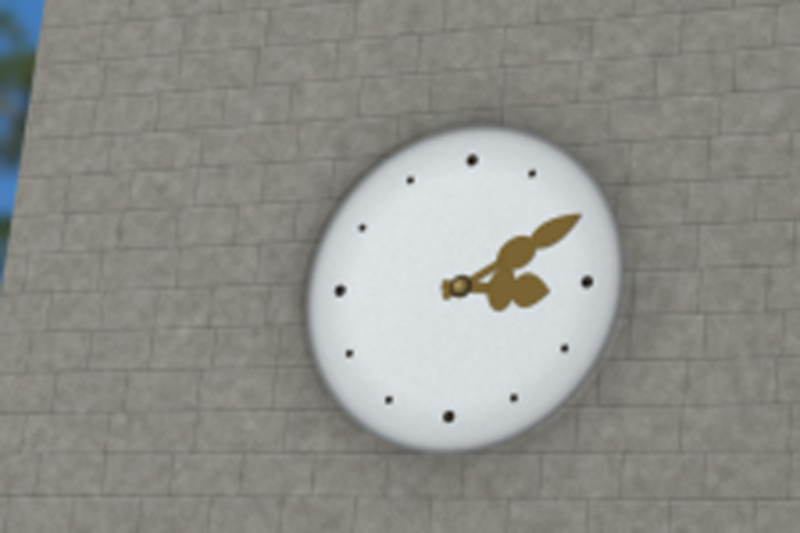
3.10
